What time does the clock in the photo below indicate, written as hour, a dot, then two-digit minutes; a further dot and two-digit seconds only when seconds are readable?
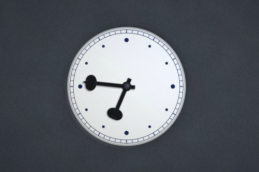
6.46
